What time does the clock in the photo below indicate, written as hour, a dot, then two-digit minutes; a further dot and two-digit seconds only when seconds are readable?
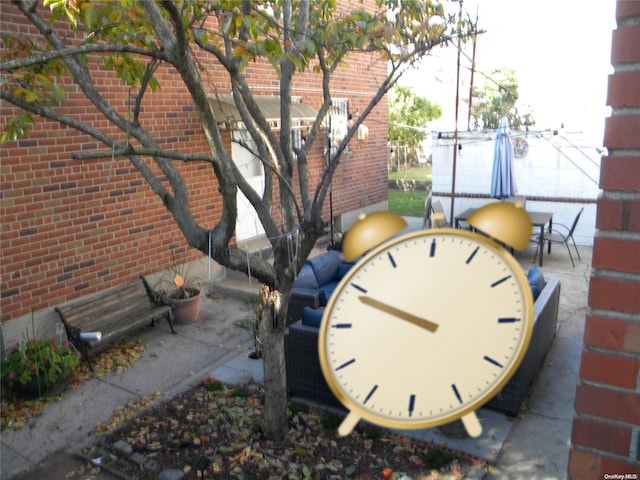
9.49
